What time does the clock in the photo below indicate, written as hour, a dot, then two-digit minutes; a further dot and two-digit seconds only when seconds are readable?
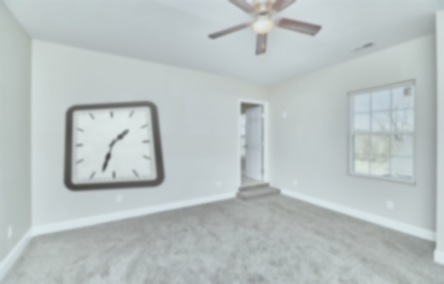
1.33
